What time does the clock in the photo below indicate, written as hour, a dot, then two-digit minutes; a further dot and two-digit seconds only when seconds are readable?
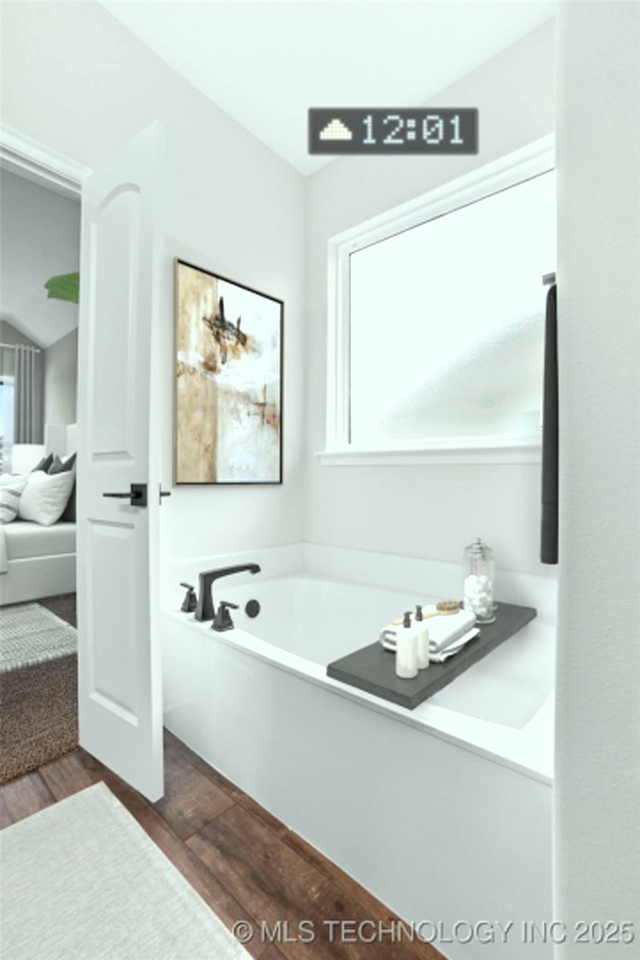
12.01
